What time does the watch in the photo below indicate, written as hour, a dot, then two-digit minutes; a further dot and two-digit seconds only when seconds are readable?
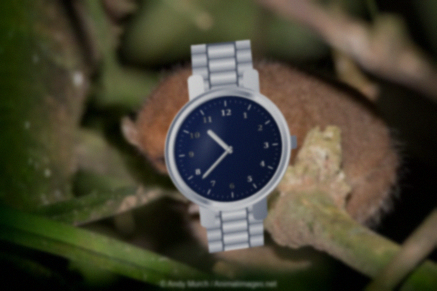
10.38
